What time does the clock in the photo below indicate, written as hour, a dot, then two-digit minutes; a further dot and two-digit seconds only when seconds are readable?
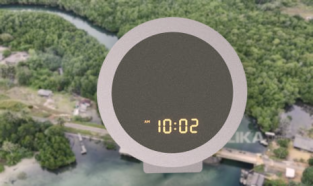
10.02
